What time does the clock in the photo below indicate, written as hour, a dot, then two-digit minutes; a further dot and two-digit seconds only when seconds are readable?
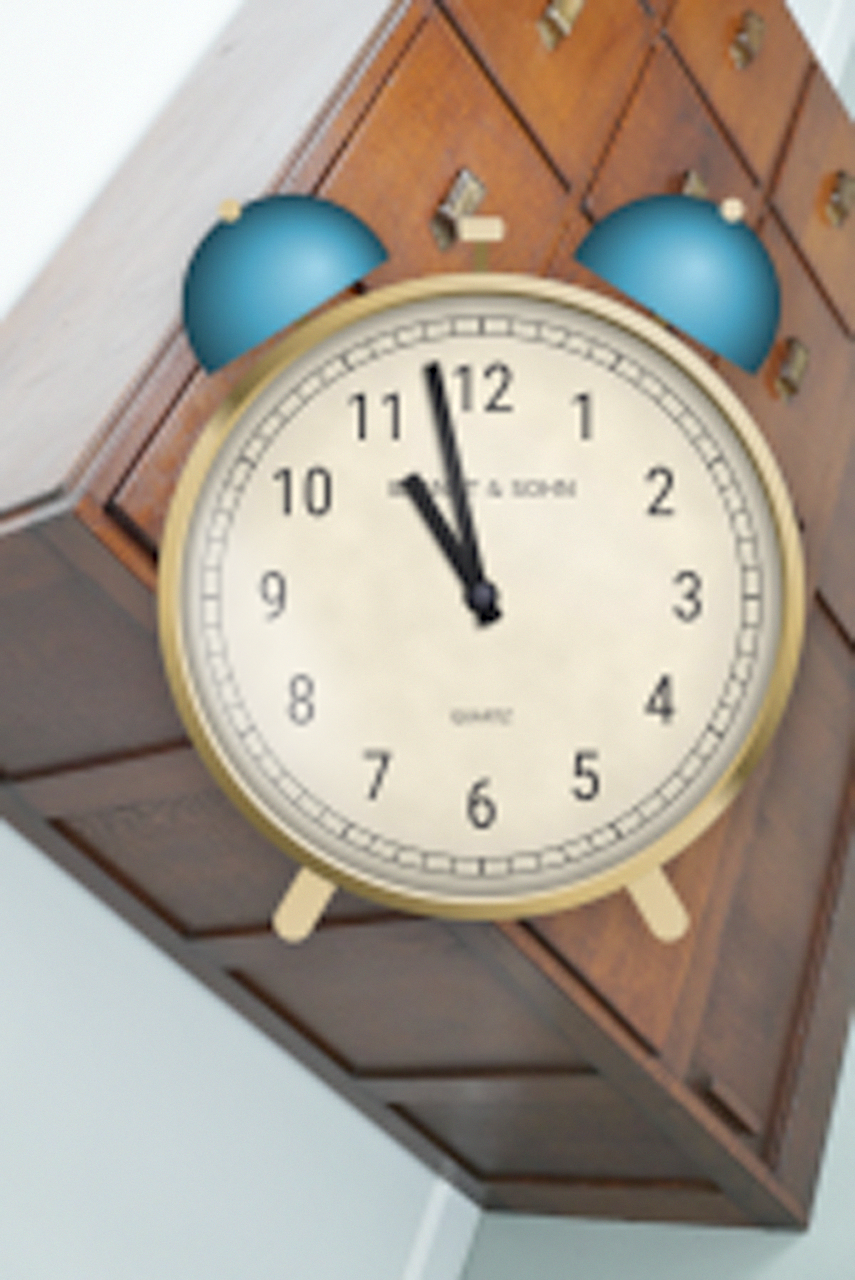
10.58
